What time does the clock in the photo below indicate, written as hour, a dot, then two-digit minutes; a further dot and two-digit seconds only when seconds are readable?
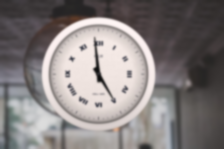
4.59
